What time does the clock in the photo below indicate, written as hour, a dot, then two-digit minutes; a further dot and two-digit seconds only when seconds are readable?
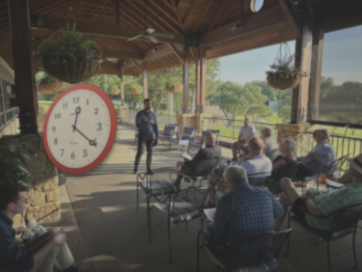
12.21
